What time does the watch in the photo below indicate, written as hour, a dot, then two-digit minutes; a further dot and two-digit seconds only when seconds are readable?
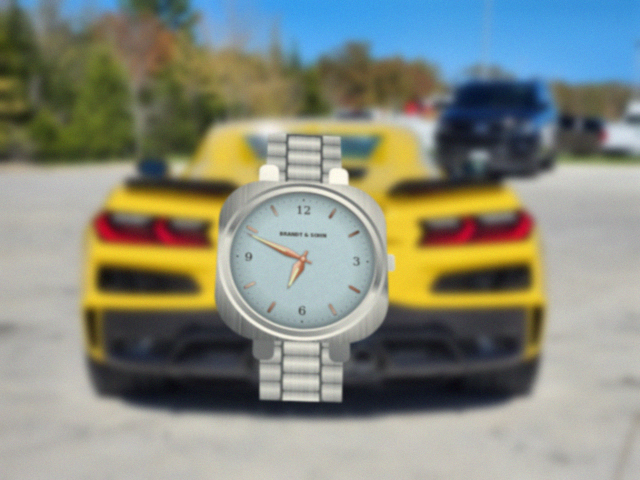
6.49
